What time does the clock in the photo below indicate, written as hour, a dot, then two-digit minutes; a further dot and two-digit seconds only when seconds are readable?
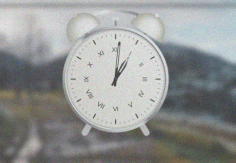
1.01
